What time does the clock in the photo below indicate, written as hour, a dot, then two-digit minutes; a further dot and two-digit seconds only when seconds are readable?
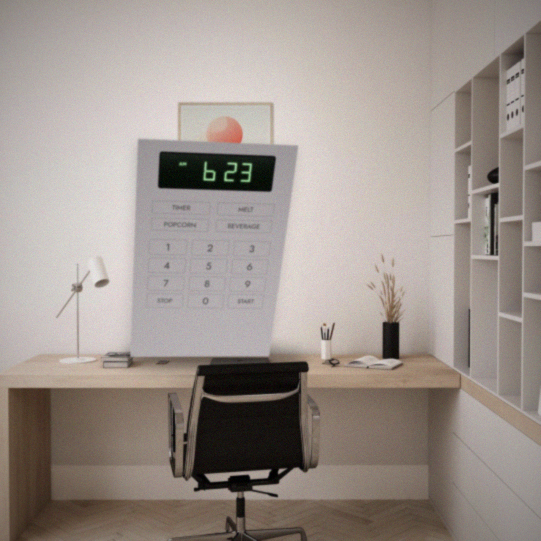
6.23
